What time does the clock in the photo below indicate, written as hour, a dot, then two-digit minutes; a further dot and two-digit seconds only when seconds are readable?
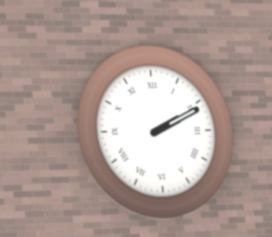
2.11
